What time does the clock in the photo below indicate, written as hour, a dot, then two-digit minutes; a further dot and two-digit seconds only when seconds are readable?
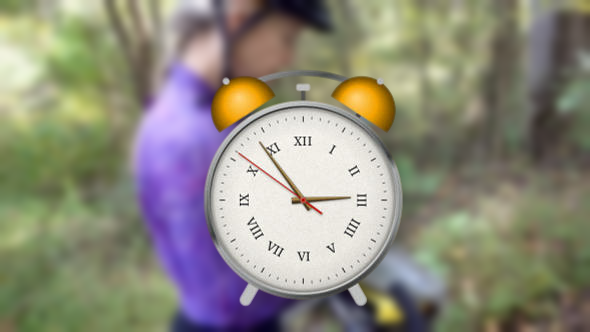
2.53.51
